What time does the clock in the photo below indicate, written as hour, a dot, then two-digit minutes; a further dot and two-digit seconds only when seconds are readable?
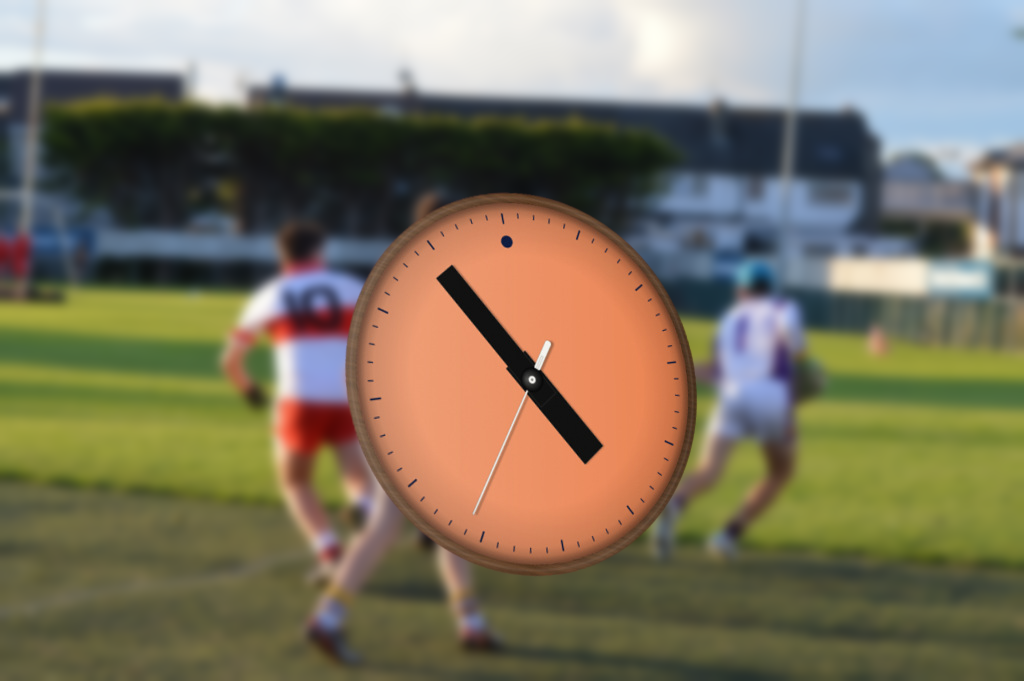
4.54.36
